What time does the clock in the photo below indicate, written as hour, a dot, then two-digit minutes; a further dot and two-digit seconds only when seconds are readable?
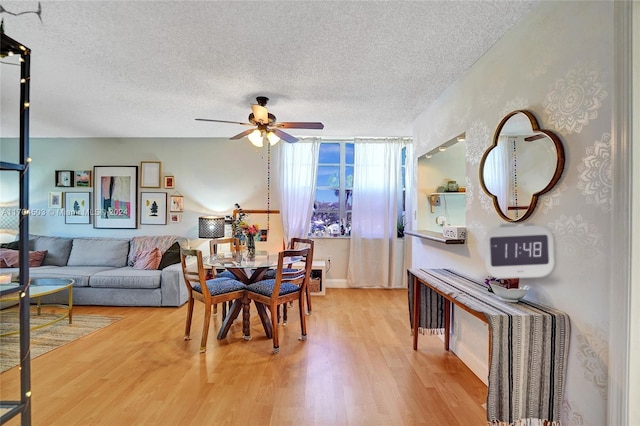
11.48
